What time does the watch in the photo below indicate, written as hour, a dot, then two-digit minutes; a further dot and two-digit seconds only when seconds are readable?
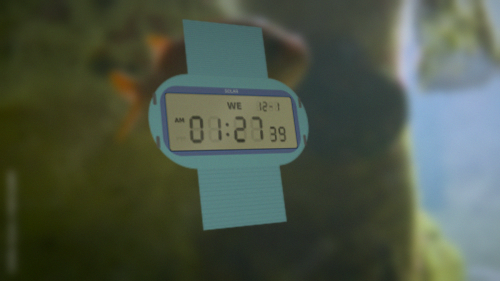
1.27.39
